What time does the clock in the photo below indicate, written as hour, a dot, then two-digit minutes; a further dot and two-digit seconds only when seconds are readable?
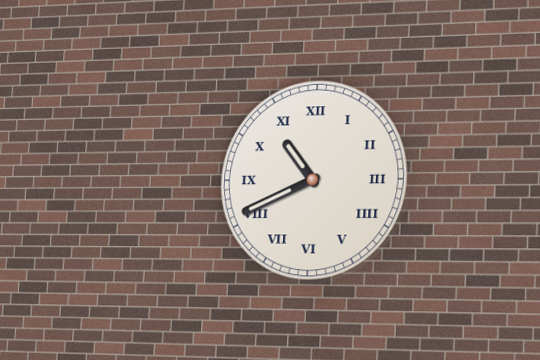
10.41
